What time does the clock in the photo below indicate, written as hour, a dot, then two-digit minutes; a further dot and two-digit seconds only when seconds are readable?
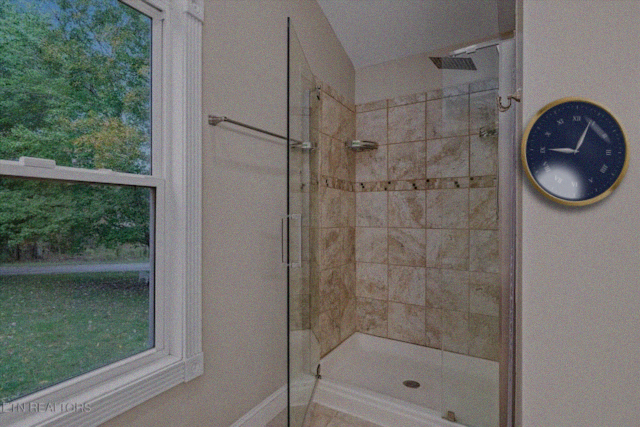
9.04
